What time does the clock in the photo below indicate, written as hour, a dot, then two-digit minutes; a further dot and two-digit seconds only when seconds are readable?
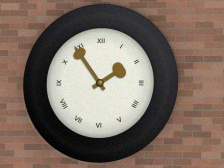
1.54
